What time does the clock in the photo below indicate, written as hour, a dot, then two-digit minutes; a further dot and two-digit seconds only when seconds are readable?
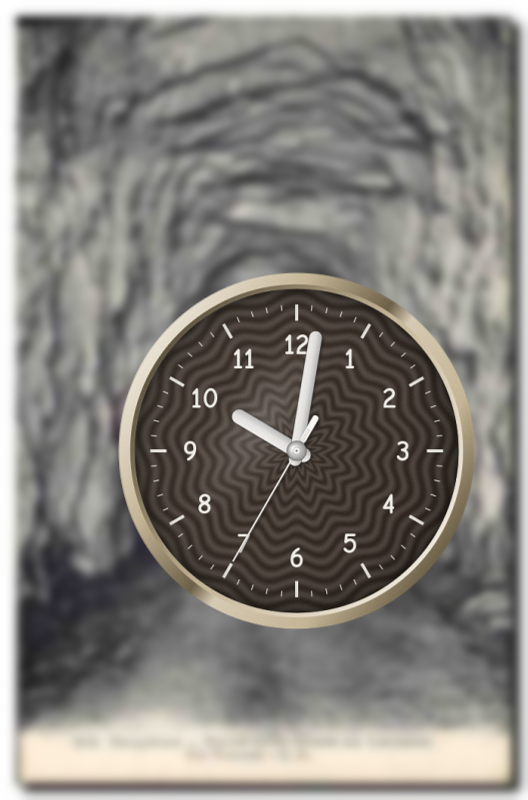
10.01.35
